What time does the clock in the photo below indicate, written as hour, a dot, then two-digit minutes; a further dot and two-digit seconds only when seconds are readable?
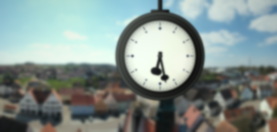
6.28
